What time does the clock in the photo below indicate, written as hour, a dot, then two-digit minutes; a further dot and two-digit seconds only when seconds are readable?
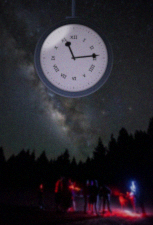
11.14
